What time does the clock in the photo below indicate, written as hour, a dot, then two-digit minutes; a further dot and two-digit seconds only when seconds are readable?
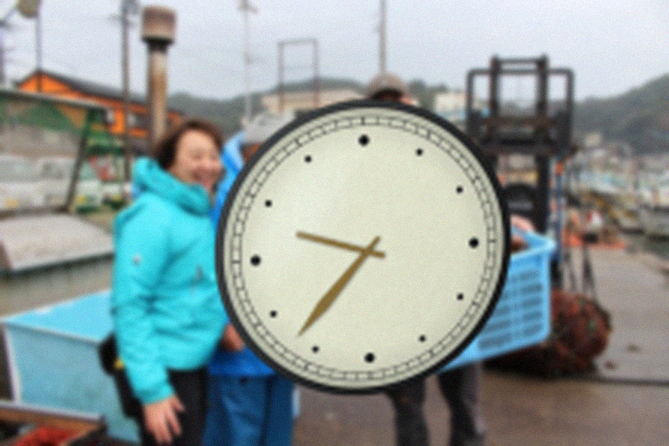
9.37
